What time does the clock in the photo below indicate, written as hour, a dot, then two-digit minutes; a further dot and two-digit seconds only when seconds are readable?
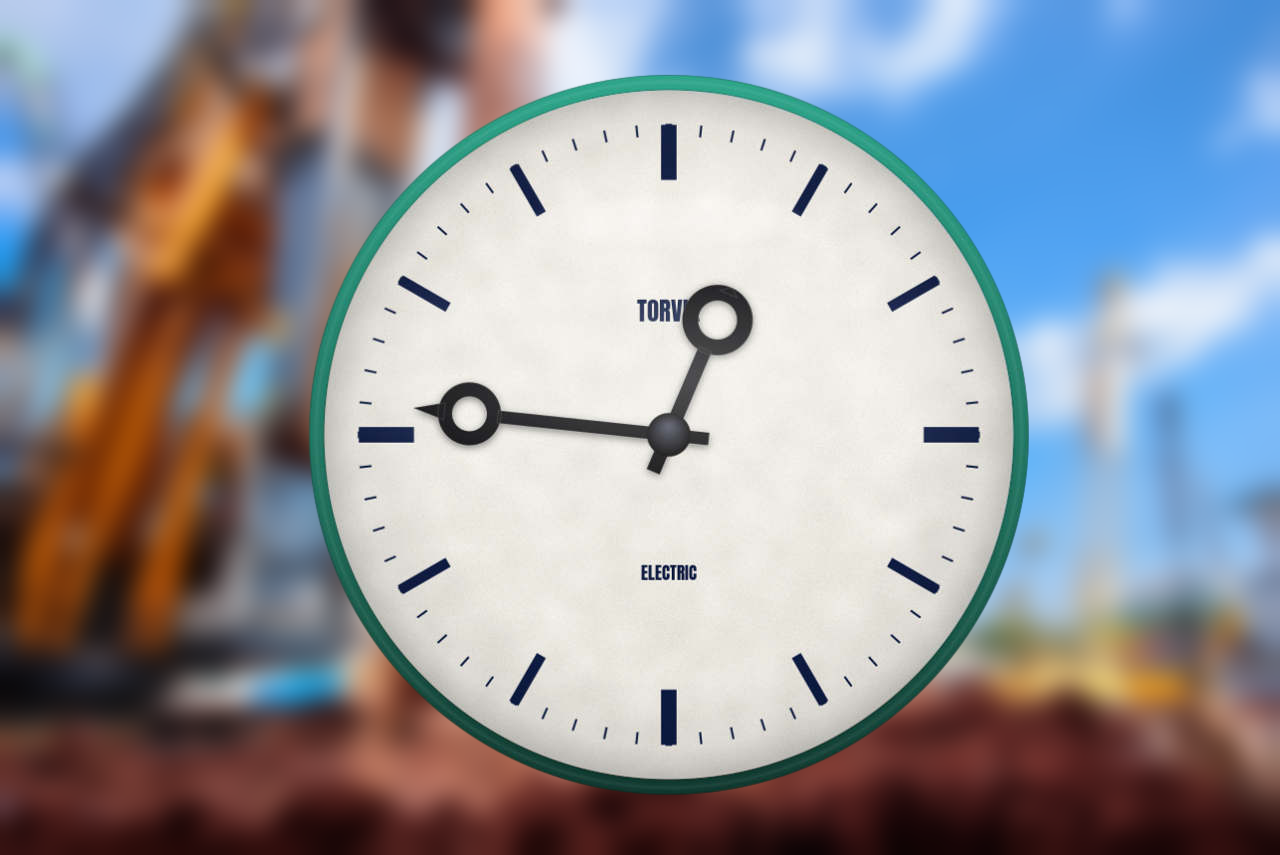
12.46
